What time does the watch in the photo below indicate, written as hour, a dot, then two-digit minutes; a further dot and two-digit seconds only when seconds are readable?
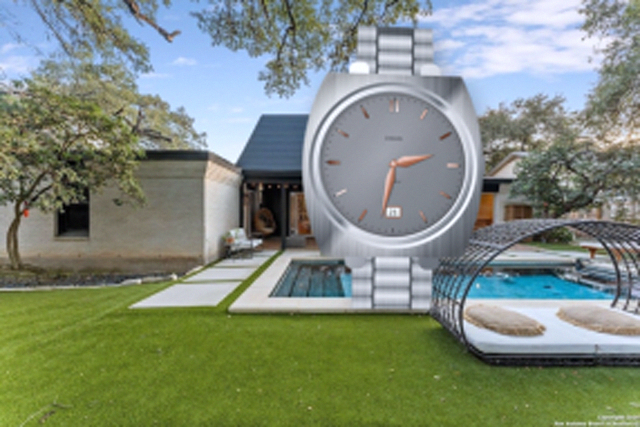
2.32
